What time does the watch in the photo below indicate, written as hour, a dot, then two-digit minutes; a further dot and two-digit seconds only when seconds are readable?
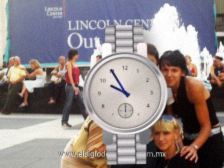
9.55
